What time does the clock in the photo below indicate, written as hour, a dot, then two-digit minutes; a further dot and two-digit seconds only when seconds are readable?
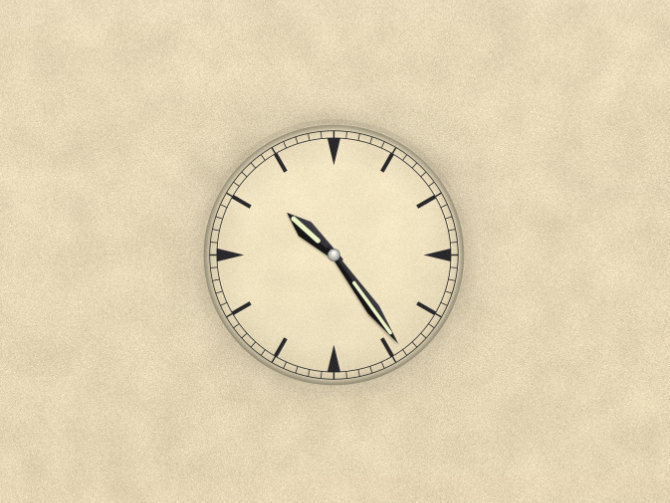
10.24
